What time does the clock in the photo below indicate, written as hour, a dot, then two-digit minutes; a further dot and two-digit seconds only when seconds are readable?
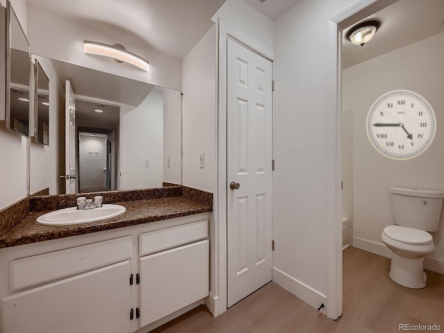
4.45
